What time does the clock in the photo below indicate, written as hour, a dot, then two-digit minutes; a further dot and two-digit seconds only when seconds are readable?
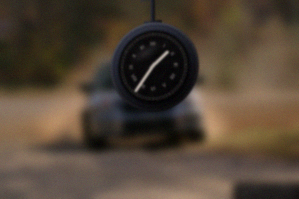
1.36
